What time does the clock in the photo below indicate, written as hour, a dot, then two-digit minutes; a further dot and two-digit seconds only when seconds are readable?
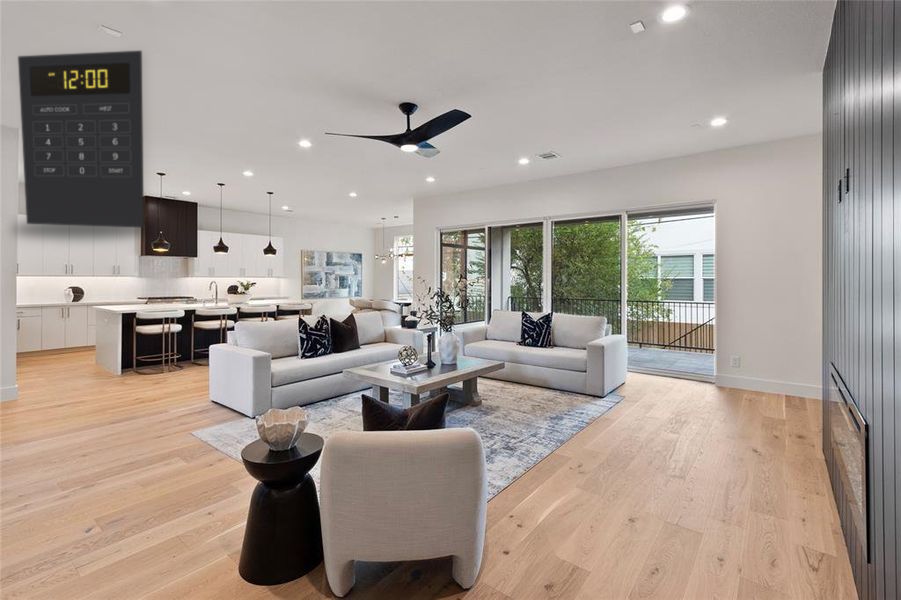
12.00
